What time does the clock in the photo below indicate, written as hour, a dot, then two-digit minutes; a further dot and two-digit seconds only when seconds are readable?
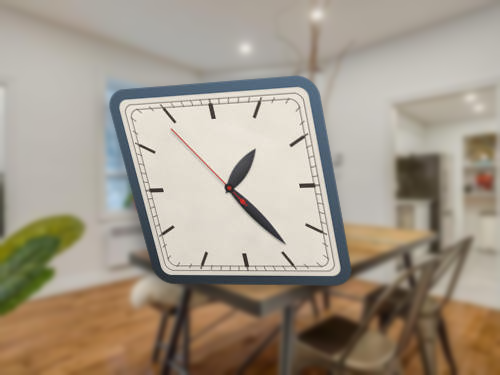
1.23.54
